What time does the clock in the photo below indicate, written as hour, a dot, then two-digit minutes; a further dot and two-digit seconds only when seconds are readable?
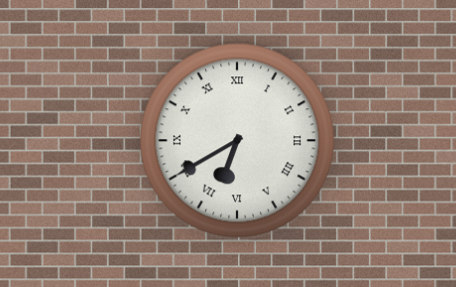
6.40
